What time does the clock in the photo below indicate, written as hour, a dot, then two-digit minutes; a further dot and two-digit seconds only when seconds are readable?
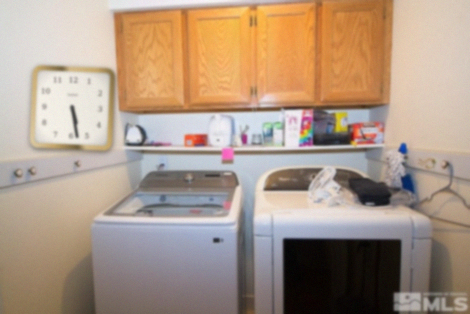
5.28
